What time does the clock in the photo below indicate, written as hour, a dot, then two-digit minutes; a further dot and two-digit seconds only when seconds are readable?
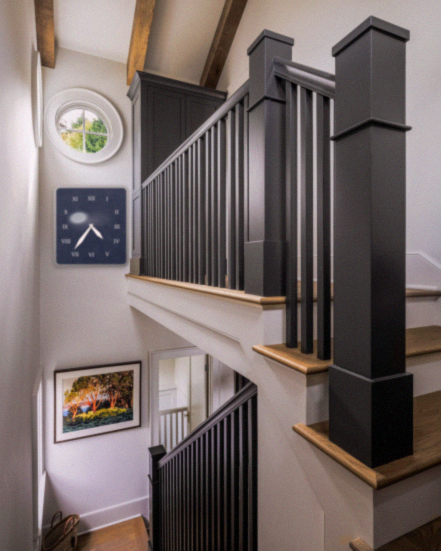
4.36
